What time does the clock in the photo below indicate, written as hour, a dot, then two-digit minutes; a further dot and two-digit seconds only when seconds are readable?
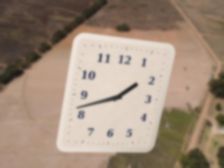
1.42
